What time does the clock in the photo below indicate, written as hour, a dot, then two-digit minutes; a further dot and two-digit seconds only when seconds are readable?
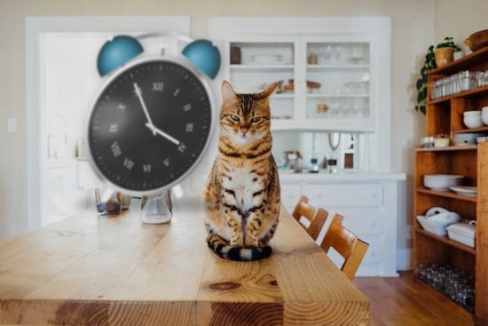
3.55
